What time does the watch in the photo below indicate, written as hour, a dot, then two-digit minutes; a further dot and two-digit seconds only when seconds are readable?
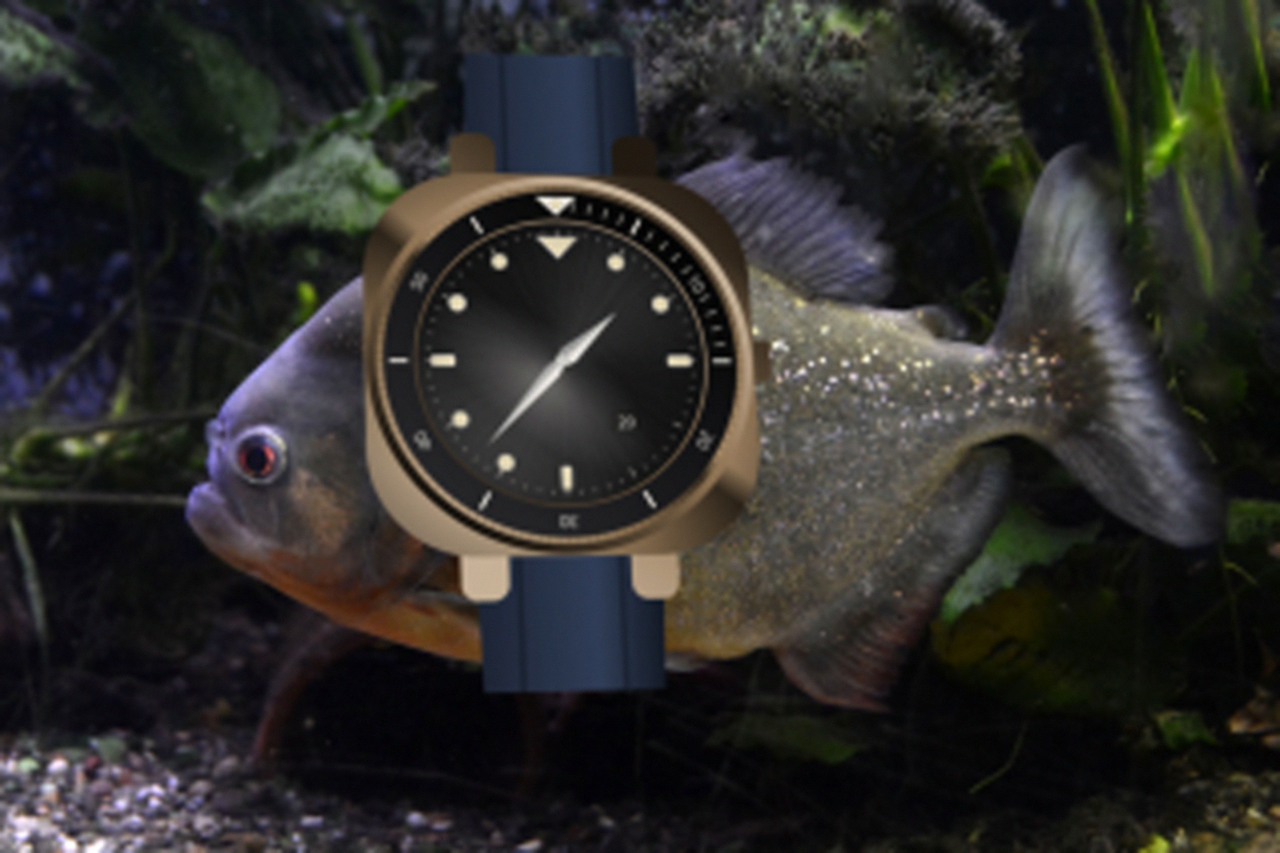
1.37
